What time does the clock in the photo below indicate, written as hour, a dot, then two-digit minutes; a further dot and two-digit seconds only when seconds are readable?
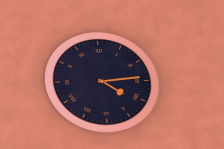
4.14
